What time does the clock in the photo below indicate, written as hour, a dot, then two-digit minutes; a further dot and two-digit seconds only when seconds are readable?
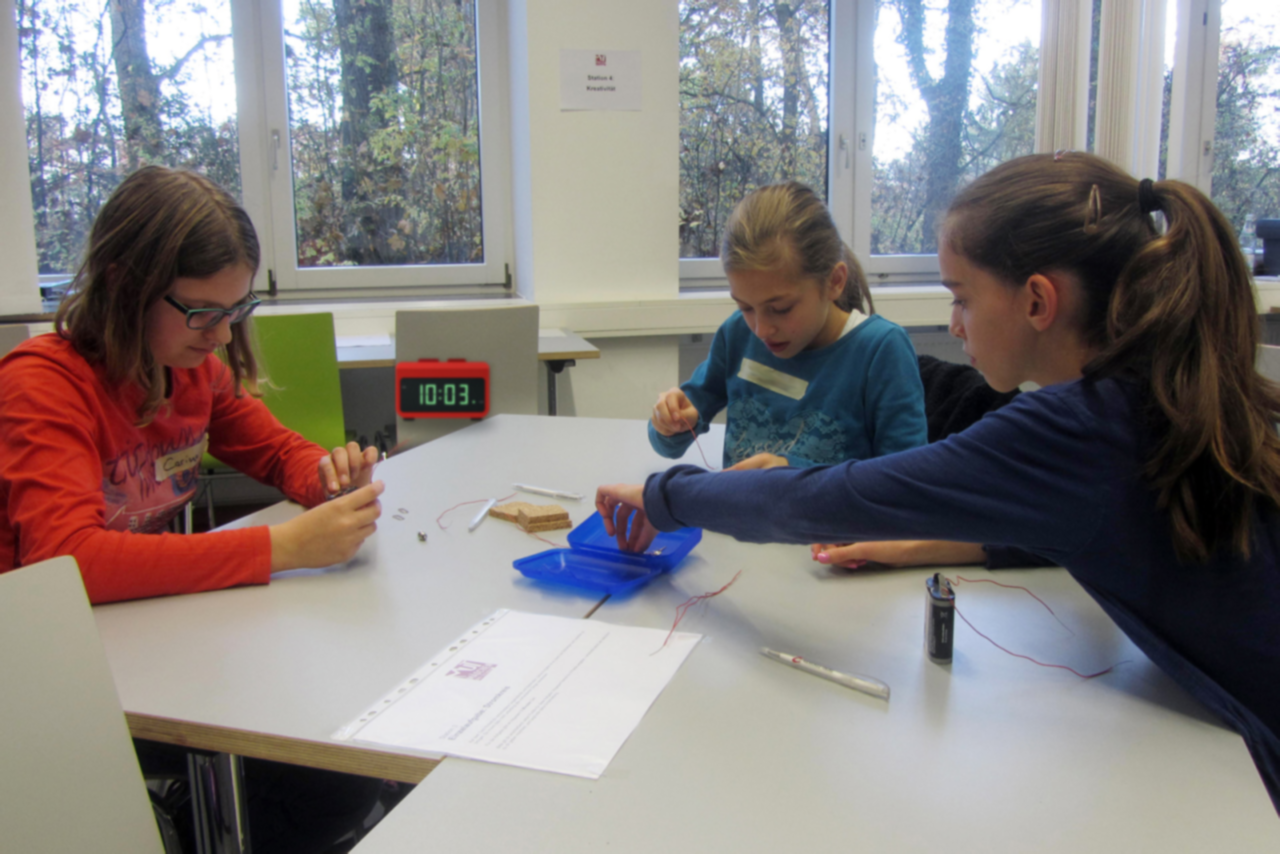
10.03
